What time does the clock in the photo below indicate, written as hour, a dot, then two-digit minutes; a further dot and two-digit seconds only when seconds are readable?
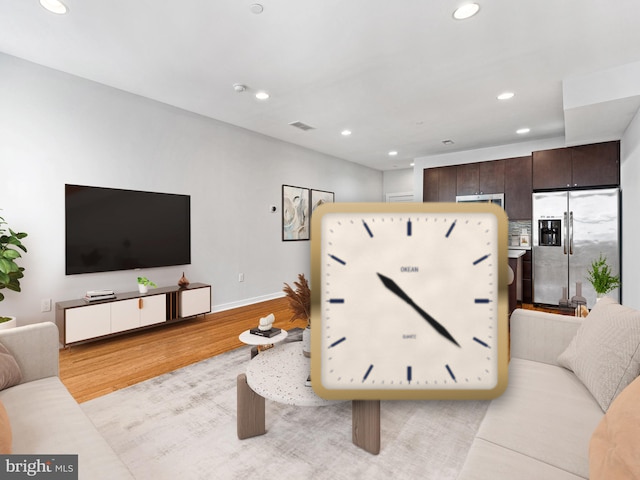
10.22
